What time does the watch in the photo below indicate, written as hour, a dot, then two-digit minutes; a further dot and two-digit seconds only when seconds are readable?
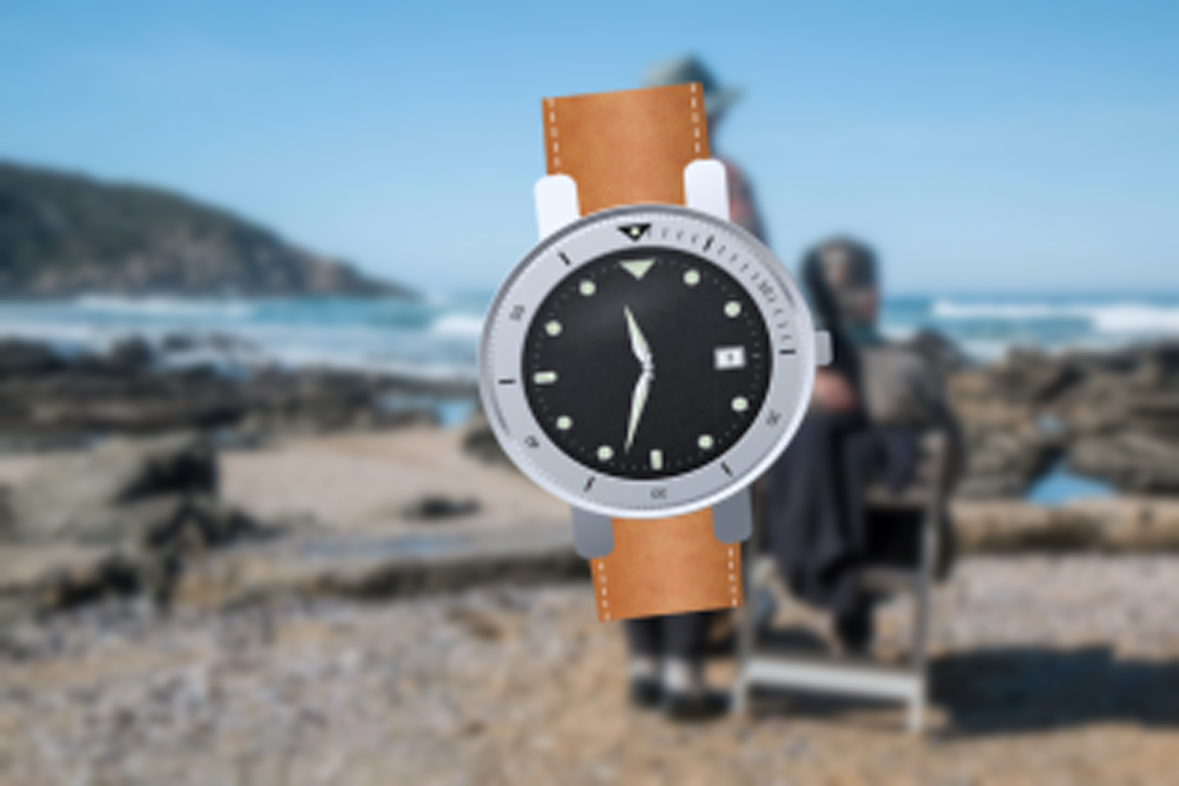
11.33
